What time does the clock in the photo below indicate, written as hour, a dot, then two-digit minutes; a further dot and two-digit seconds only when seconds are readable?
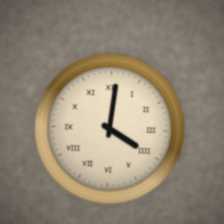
4.01
